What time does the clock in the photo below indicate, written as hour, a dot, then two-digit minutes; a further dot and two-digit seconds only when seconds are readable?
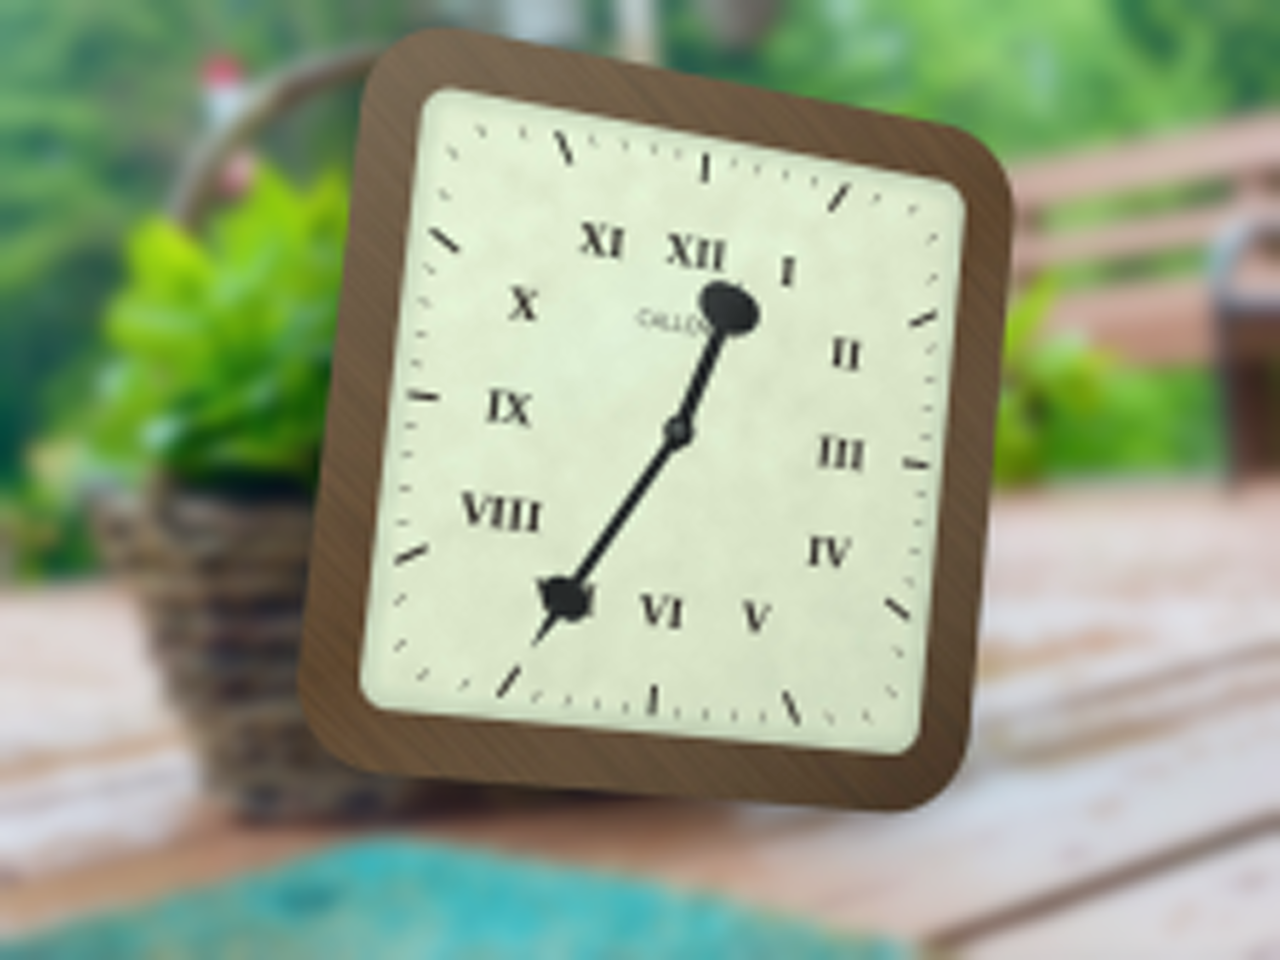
12.35
